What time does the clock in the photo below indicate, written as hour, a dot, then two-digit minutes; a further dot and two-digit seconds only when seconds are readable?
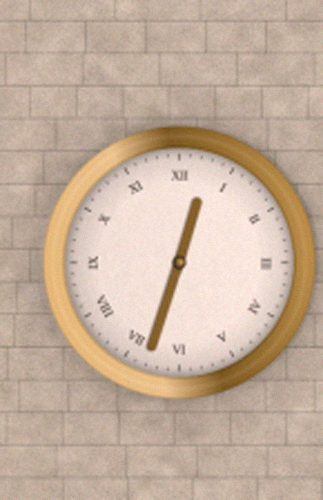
12.33
